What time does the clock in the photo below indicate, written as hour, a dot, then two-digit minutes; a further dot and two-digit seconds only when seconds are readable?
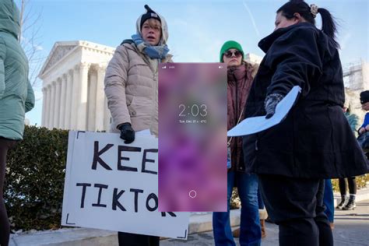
2.03
